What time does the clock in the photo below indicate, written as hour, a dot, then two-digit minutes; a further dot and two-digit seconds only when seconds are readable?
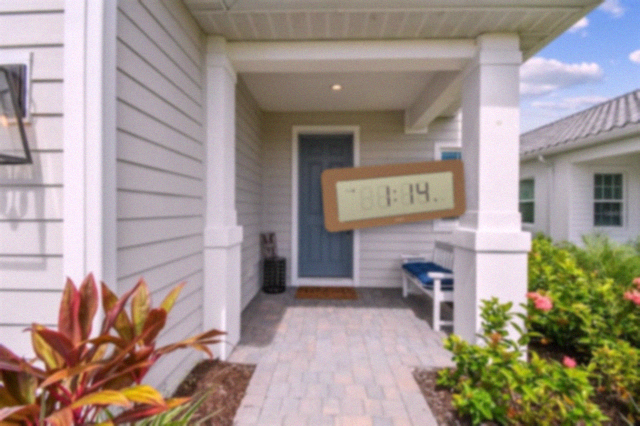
1.14
